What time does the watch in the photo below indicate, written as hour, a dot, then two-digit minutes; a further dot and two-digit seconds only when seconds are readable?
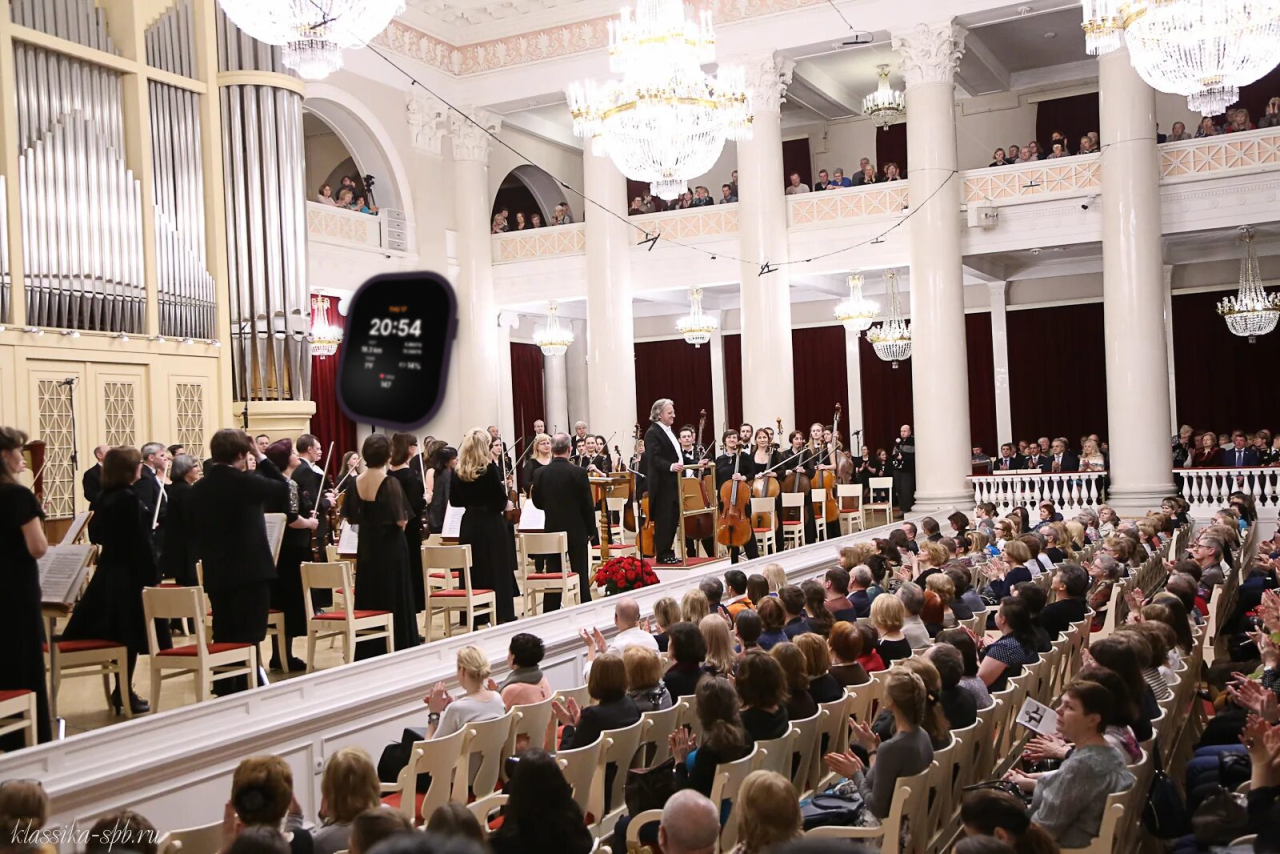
20.54
